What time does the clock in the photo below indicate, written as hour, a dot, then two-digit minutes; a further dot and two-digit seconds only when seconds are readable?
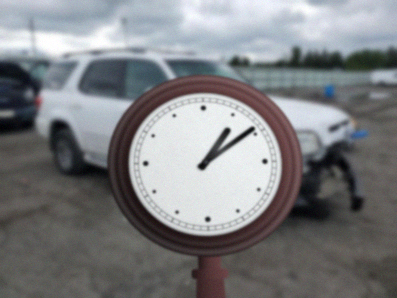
1.09
